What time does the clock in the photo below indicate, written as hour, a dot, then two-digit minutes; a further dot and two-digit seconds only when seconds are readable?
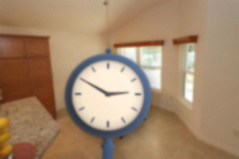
2.50
